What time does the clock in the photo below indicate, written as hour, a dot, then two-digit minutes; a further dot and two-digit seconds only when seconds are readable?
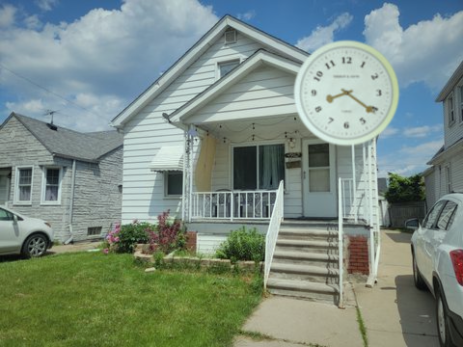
8.21
